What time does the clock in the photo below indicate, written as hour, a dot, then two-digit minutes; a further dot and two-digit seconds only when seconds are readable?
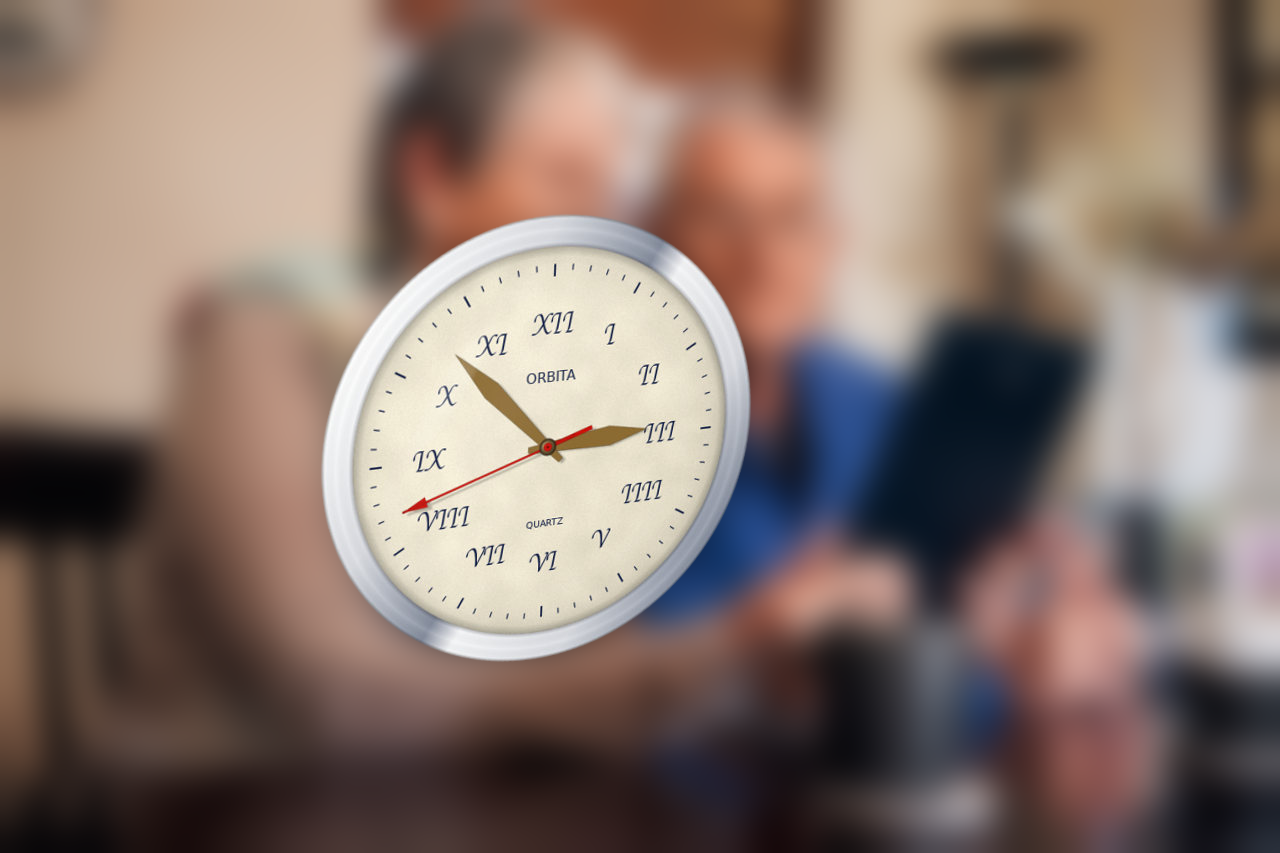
2.52.42
